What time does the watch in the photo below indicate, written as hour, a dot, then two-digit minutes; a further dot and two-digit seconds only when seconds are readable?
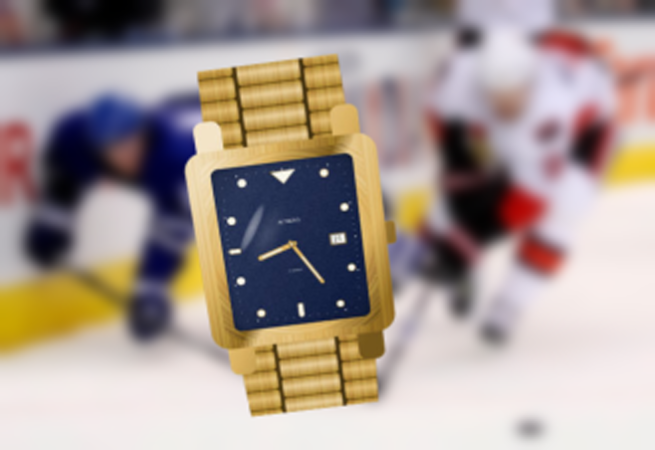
8.25
